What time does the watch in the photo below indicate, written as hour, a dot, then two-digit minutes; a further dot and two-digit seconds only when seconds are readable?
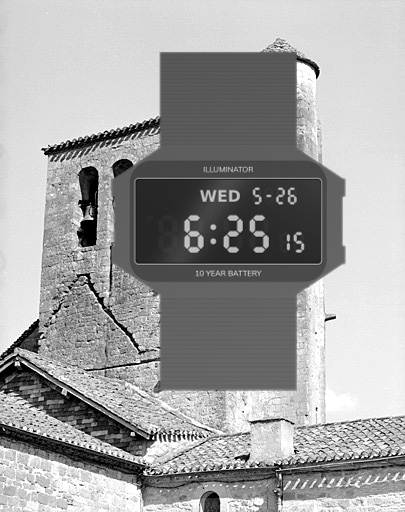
6.25.15
